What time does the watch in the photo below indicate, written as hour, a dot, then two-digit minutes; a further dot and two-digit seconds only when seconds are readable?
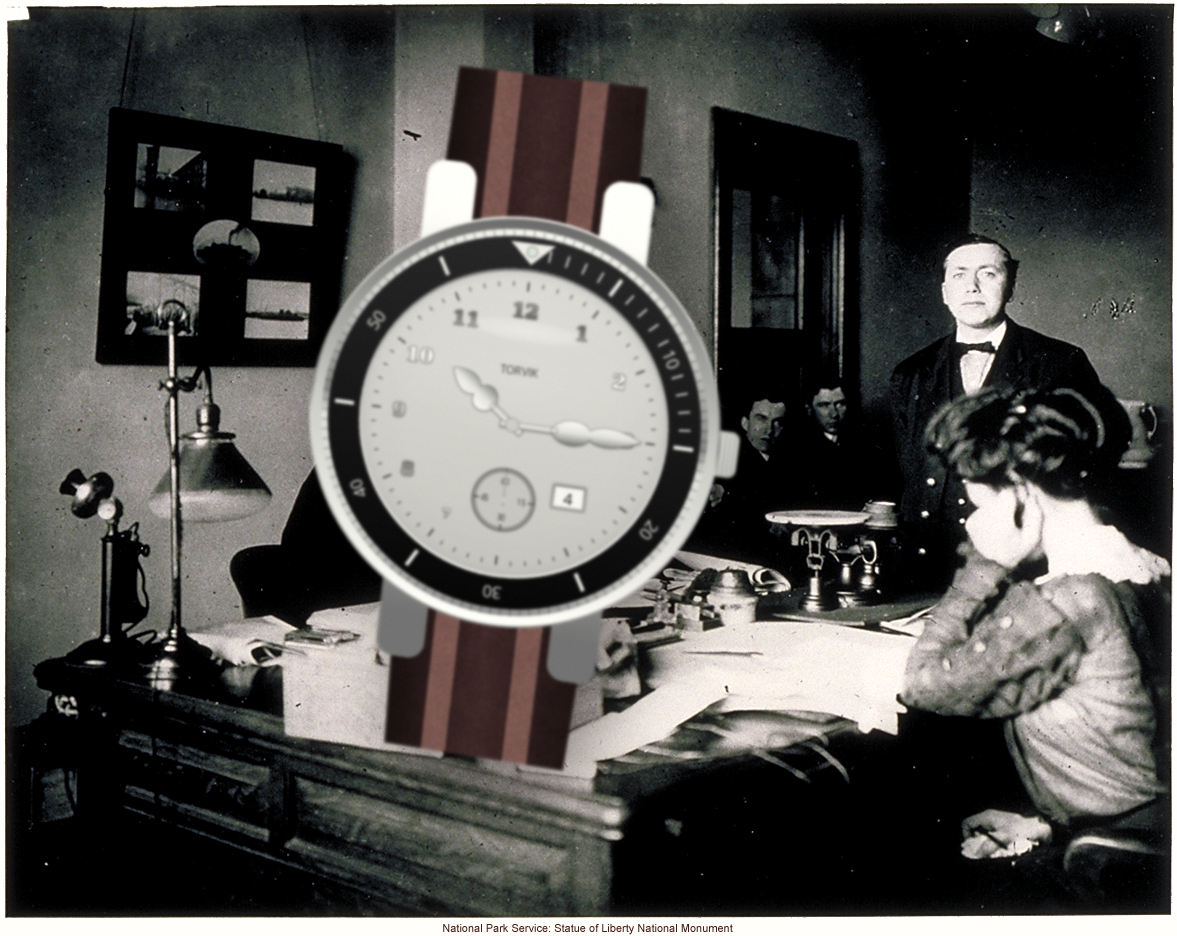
10.15
